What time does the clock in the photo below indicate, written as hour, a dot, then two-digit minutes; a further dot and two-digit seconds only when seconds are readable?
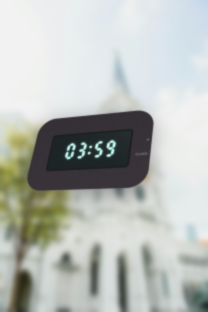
3.59
